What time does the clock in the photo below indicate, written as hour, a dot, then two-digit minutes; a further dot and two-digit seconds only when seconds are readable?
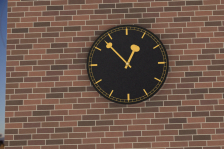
12.53
